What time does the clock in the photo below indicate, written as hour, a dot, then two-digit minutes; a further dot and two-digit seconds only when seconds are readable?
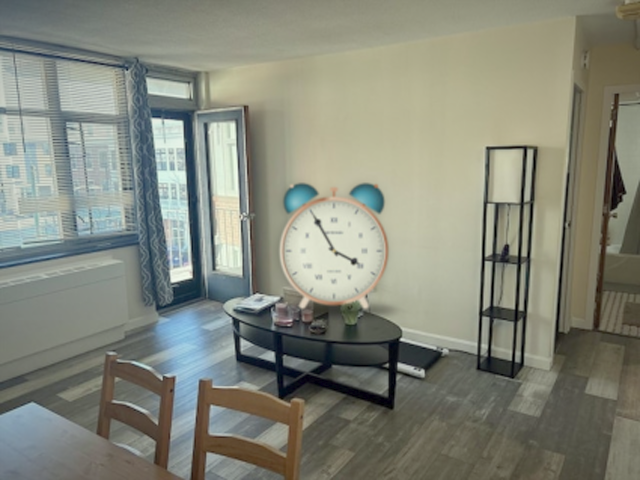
3.55
